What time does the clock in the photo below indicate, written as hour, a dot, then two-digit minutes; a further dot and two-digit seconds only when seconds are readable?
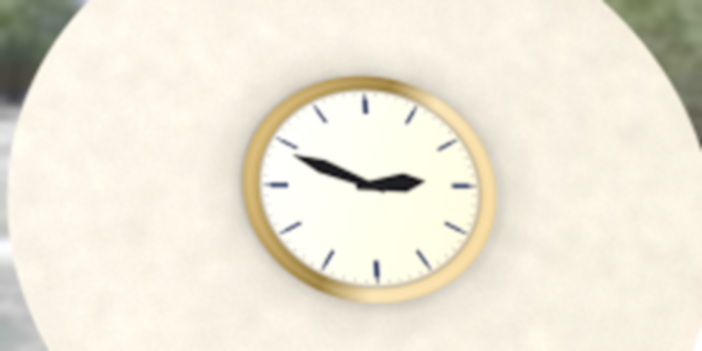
2.49
